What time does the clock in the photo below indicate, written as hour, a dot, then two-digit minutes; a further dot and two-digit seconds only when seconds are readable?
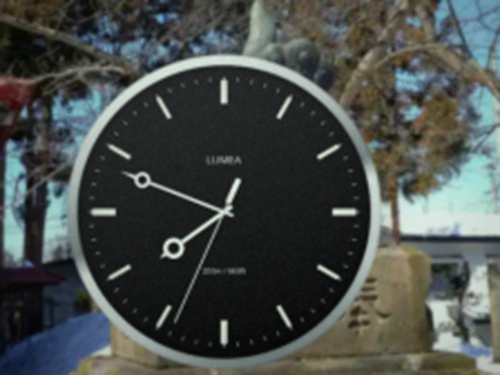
7.48.34
